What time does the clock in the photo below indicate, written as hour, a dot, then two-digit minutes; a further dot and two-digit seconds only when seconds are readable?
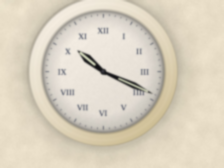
10.19
